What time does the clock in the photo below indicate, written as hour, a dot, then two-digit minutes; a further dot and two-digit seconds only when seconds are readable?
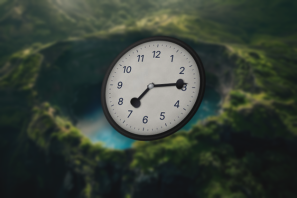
7.14
